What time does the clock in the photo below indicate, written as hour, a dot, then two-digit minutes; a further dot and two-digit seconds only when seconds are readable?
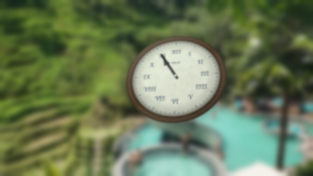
10.55
